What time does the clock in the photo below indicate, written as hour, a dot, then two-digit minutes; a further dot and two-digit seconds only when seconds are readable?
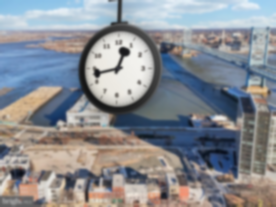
12.43
